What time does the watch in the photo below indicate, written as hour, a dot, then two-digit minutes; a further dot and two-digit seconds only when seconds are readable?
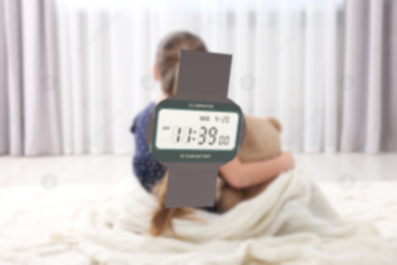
11.39
